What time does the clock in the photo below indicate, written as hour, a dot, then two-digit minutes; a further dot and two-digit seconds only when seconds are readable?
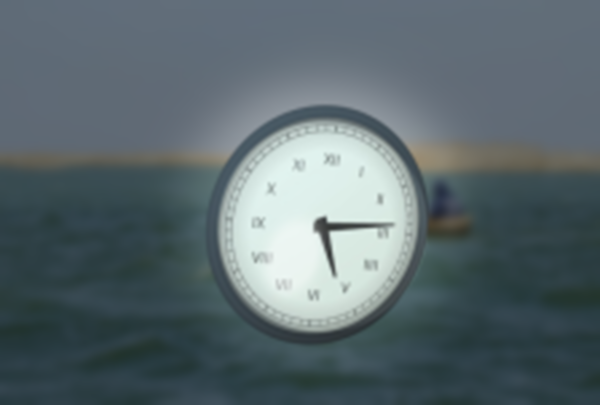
5.14
